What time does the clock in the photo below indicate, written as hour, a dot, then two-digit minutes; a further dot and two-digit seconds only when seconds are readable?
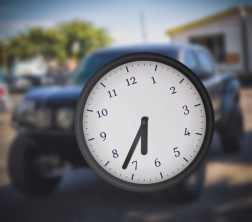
6.37
